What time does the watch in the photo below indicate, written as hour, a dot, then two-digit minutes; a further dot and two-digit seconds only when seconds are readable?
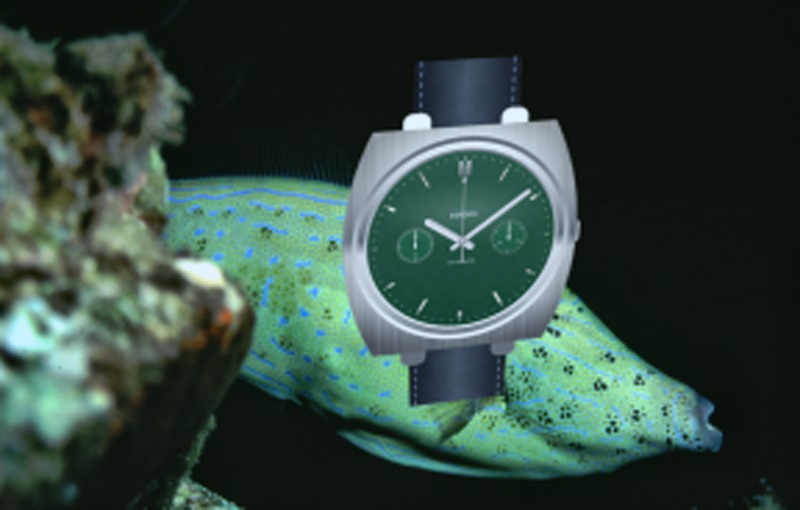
10.09
